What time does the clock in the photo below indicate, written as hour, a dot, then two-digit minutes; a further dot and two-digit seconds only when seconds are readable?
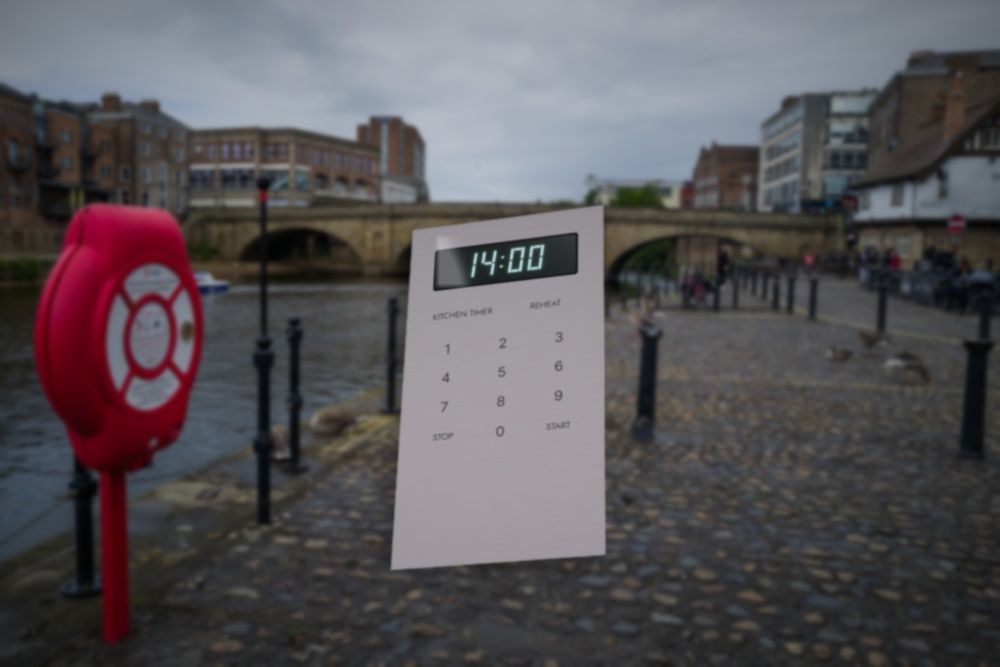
14.00
